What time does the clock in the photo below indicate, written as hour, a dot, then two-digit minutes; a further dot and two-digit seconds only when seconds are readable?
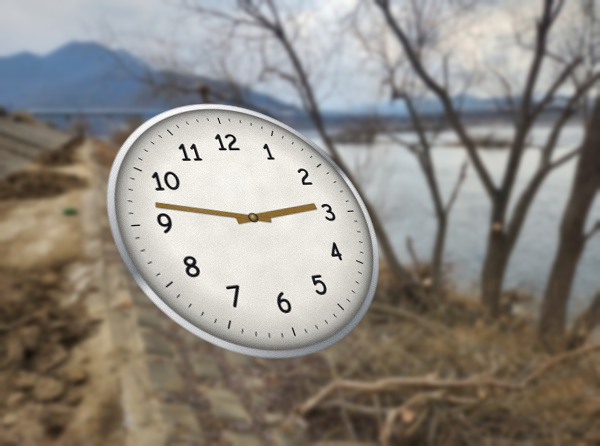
2.47
